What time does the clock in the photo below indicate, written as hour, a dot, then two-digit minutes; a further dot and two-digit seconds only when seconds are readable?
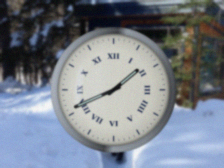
1.41
